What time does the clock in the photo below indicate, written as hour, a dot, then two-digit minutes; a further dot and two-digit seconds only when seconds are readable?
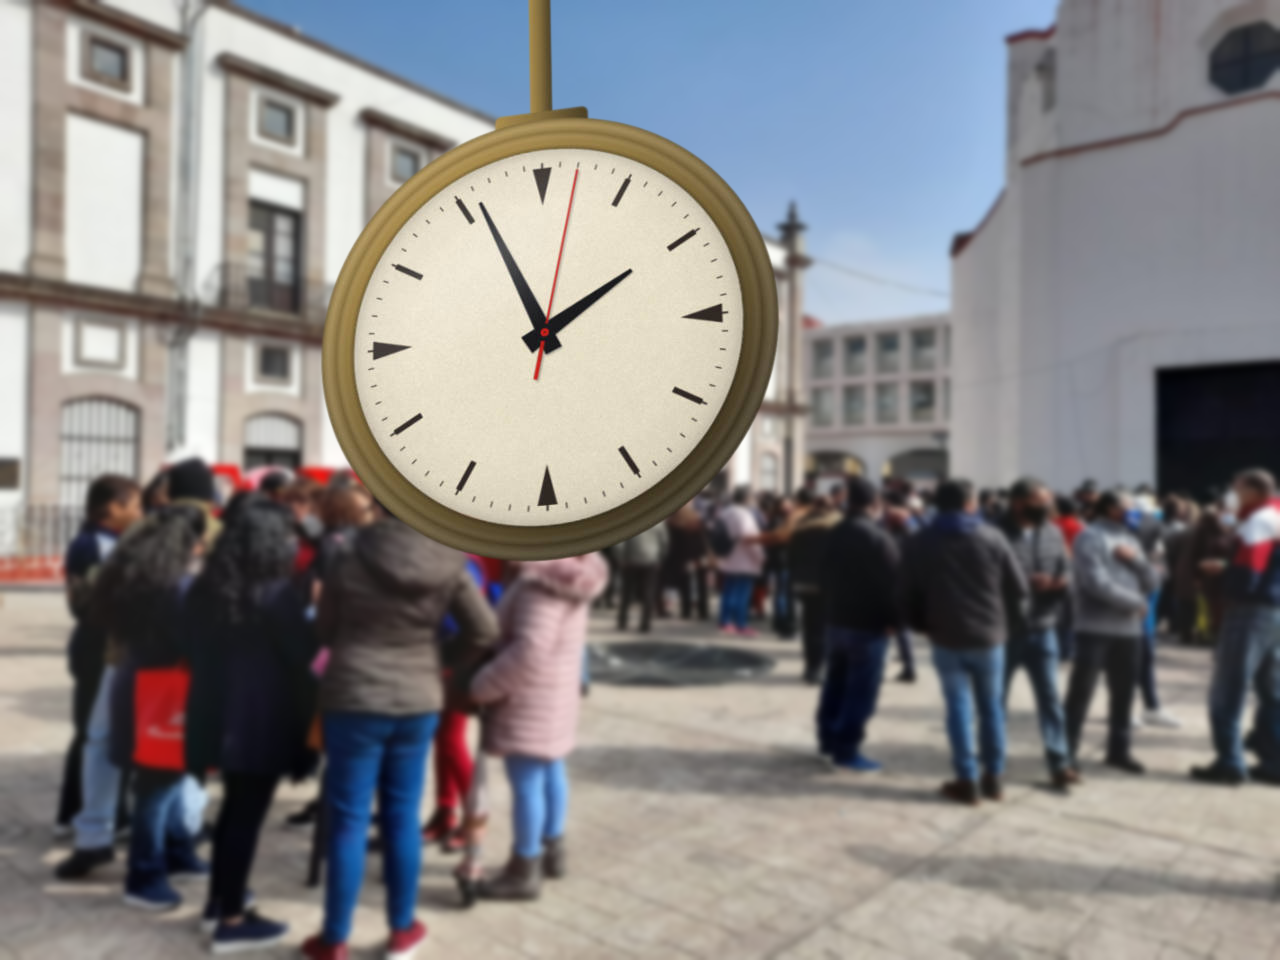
1.56.02
